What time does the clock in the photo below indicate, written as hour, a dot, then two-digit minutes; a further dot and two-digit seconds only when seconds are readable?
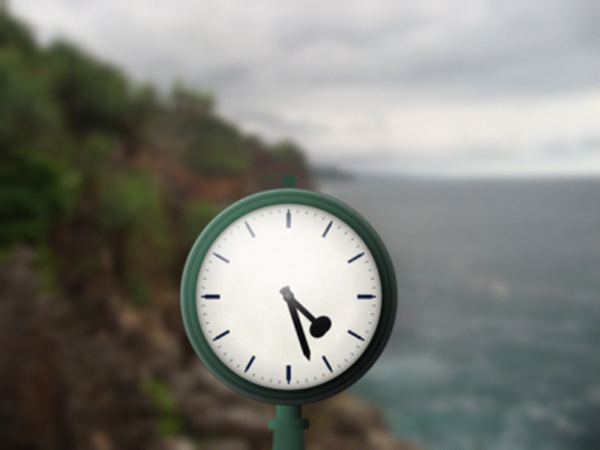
4.27
